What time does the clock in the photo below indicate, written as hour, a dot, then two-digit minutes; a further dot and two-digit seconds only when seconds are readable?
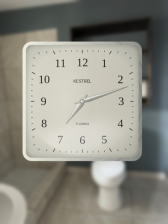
7.12
